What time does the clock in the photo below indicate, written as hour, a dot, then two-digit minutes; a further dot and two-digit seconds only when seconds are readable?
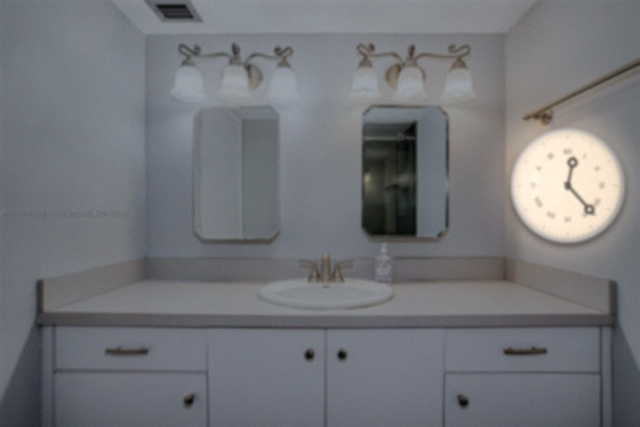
12.23
